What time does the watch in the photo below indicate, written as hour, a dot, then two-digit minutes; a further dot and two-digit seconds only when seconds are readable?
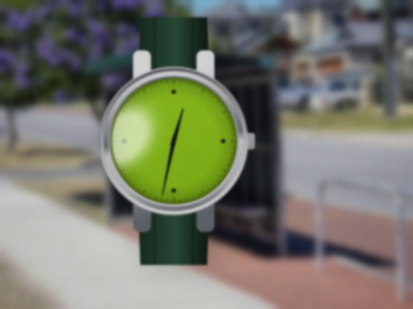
12.32
